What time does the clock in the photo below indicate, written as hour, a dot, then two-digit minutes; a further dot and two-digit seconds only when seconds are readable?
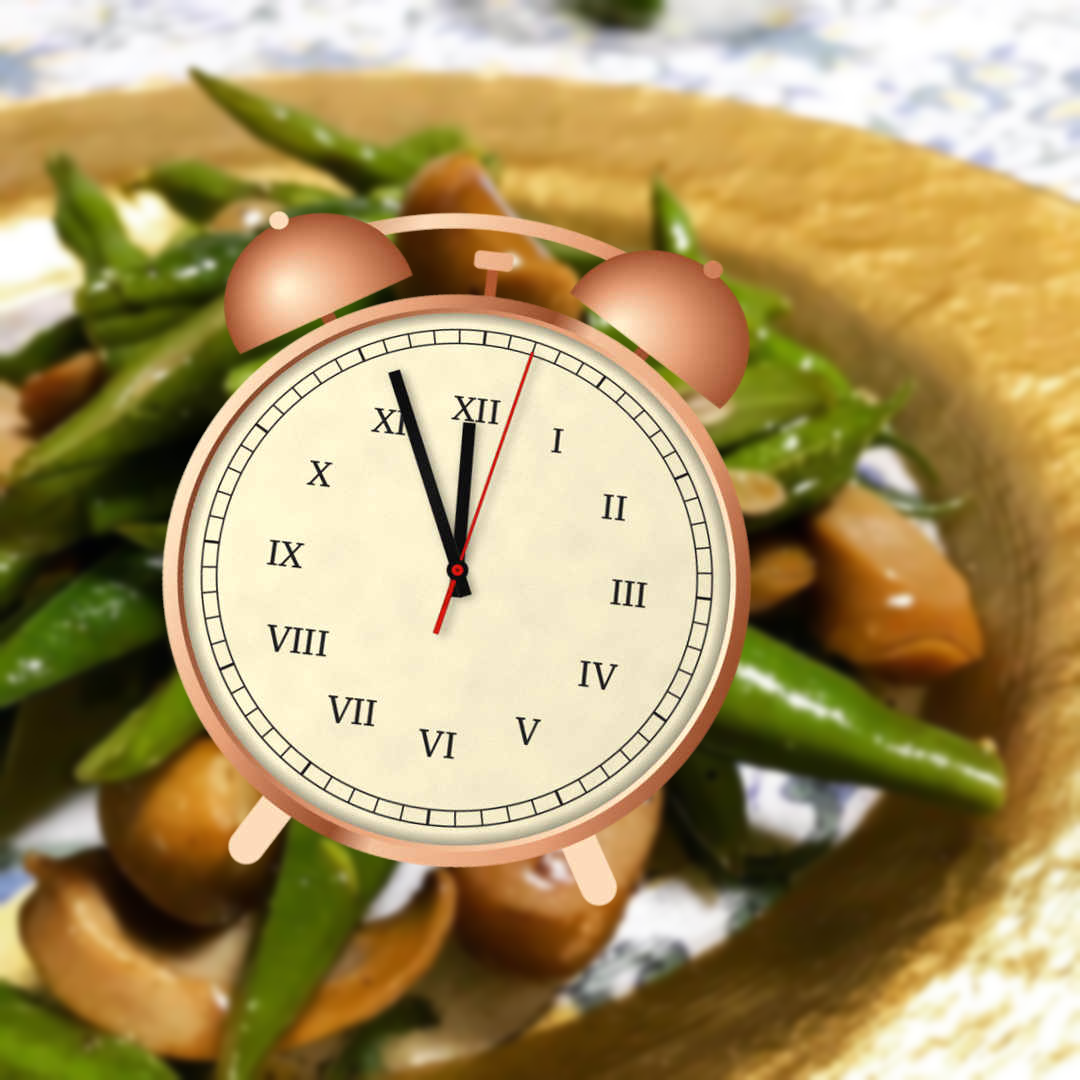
11.56.02
